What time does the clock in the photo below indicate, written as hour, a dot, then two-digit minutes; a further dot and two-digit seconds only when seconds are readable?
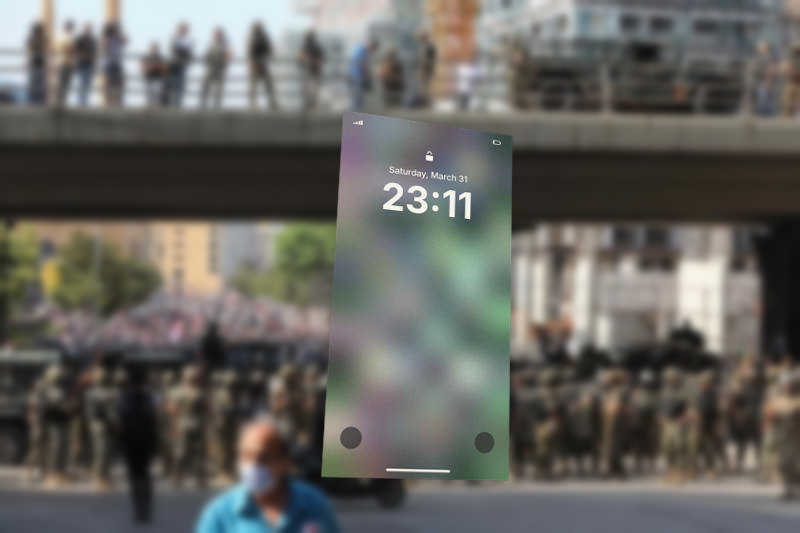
23.11
